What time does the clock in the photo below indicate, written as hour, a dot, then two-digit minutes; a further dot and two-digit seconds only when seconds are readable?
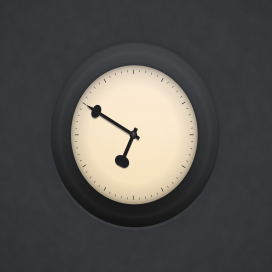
6.50
